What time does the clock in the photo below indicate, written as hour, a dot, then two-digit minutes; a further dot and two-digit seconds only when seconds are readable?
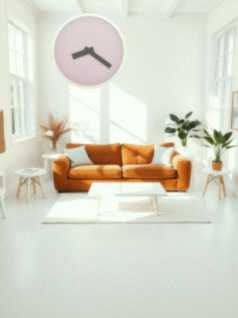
8.21
